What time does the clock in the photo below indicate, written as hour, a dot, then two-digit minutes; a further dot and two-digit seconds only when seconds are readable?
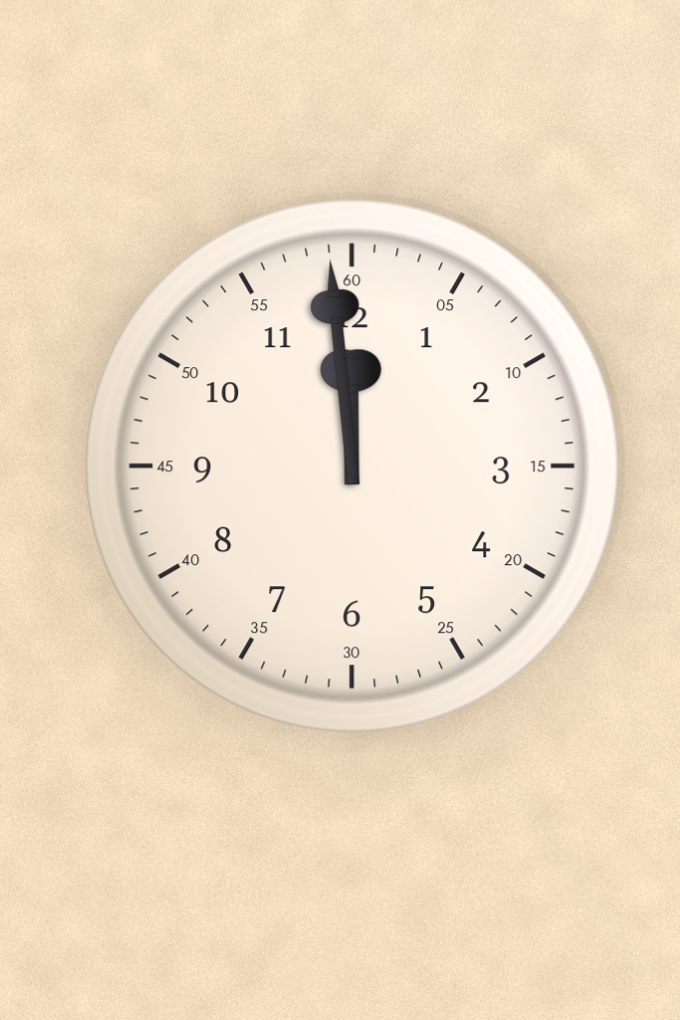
11.59
